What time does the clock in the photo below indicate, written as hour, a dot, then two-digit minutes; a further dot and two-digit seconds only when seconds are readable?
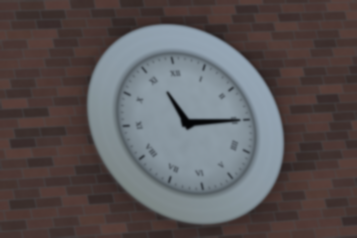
11.15
